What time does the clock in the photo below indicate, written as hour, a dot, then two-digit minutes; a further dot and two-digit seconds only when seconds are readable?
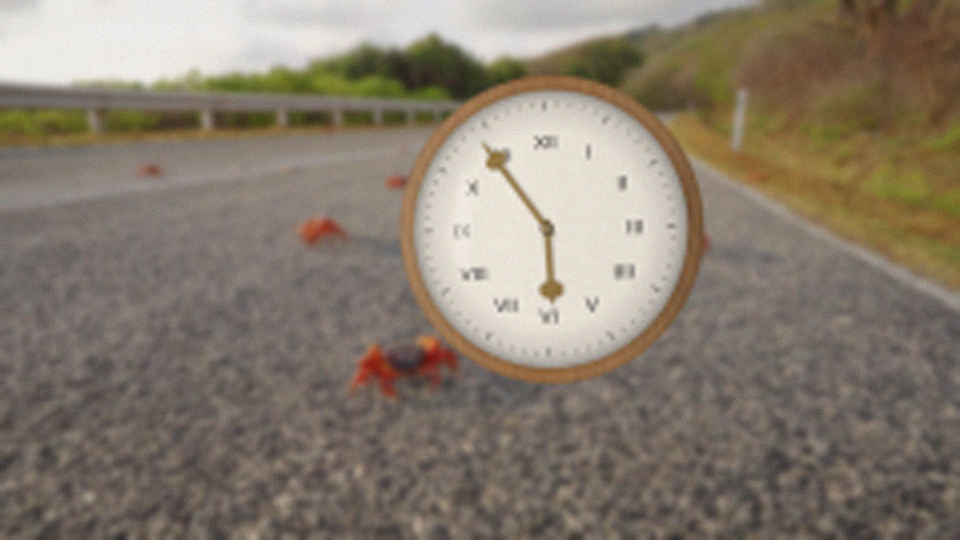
5.54
